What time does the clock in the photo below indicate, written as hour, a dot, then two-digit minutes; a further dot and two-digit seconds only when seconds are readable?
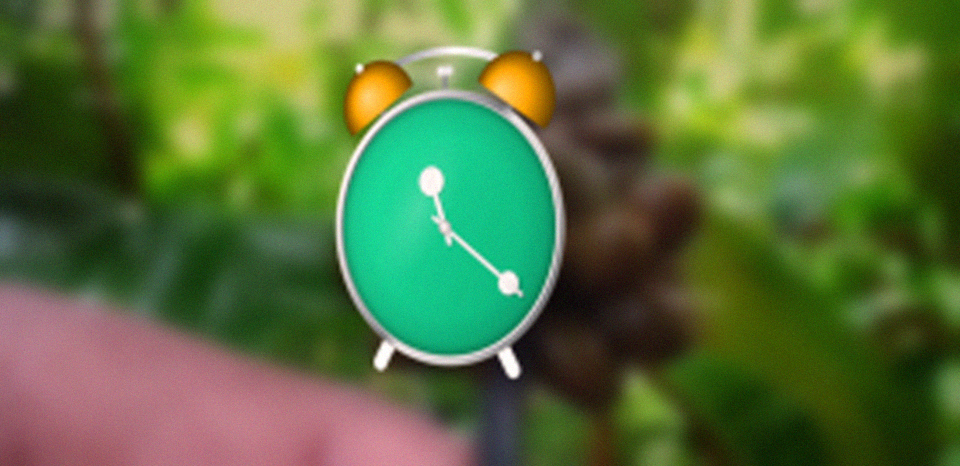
11.21
